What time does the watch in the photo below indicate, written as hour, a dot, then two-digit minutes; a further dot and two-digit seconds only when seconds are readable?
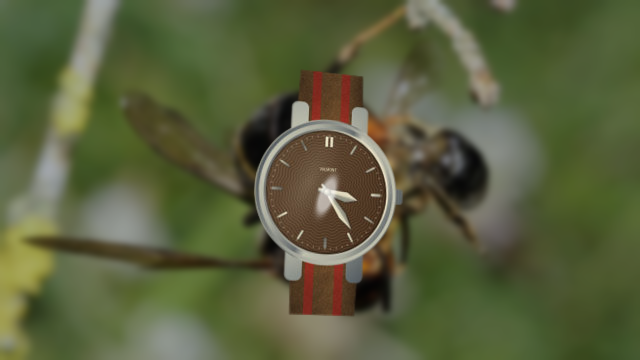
3.24
